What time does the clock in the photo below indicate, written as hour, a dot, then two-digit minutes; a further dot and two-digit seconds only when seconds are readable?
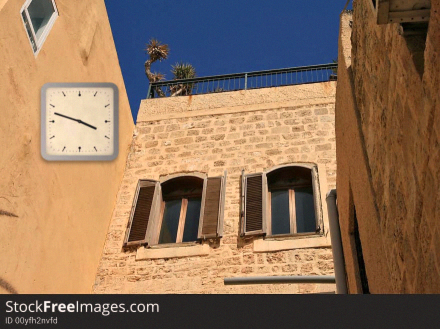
3.48
